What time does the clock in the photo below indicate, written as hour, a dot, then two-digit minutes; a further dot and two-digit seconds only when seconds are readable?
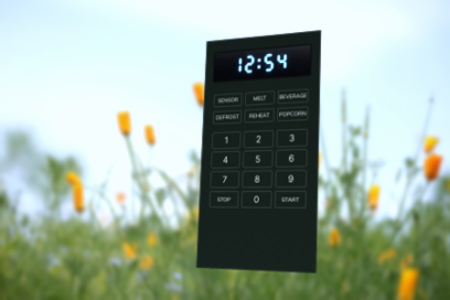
12.54
